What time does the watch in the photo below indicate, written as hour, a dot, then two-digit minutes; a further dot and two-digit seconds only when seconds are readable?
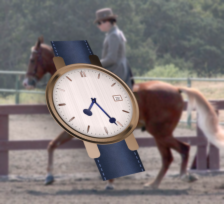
7.26
